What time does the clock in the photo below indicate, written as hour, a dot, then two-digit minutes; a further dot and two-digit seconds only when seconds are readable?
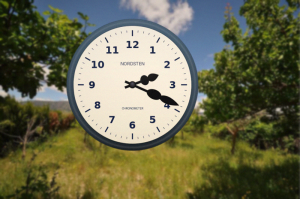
2.19
